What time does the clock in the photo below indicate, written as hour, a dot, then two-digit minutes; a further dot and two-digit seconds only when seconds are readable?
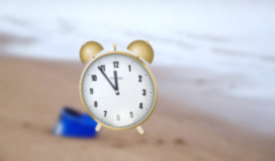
11.54
